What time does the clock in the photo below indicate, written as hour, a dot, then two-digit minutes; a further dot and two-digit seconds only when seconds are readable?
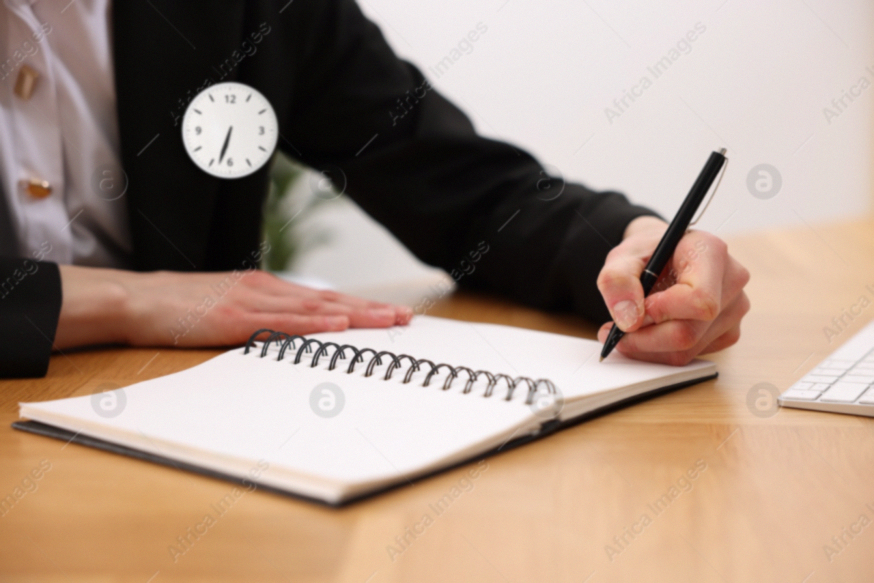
6.33
